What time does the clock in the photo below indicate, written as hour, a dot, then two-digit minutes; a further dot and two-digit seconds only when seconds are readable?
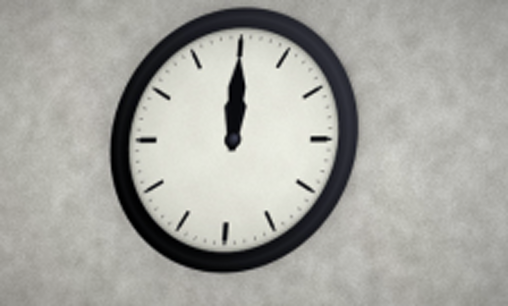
12.00
